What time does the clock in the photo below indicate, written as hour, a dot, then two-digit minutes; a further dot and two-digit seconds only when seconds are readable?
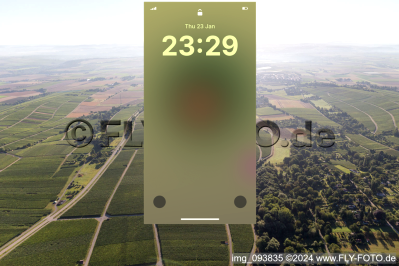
23.29
